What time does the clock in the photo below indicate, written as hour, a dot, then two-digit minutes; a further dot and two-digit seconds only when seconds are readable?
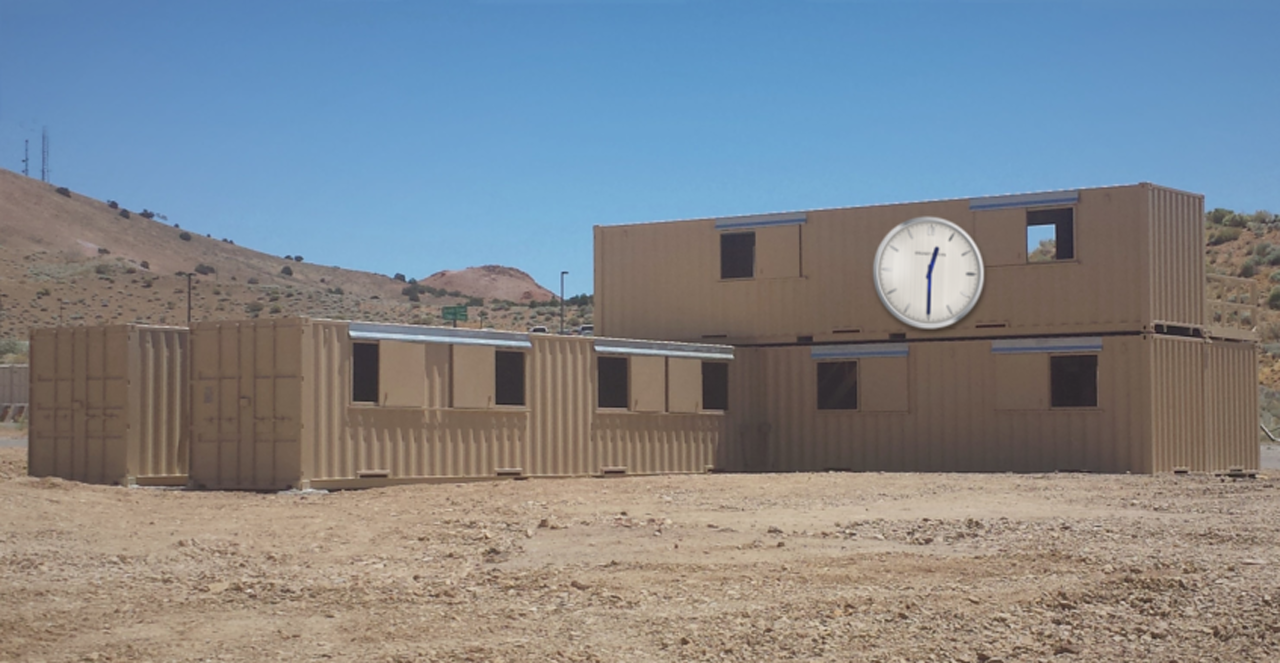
12.30
